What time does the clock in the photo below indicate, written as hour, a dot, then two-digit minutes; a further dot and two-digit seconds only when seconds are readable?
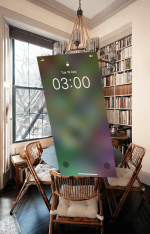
3.00
